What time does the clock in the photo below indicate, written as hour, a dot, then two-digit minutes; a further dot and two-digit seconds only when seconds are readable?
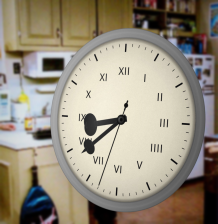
8.38.33
